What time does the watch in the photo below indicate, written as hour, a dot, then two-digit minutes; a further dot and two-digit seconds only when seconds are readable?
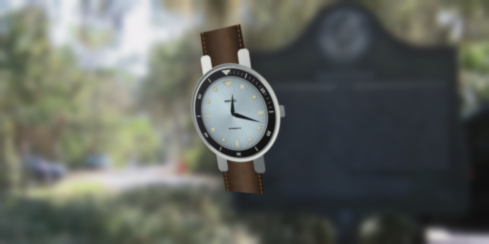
12.18
